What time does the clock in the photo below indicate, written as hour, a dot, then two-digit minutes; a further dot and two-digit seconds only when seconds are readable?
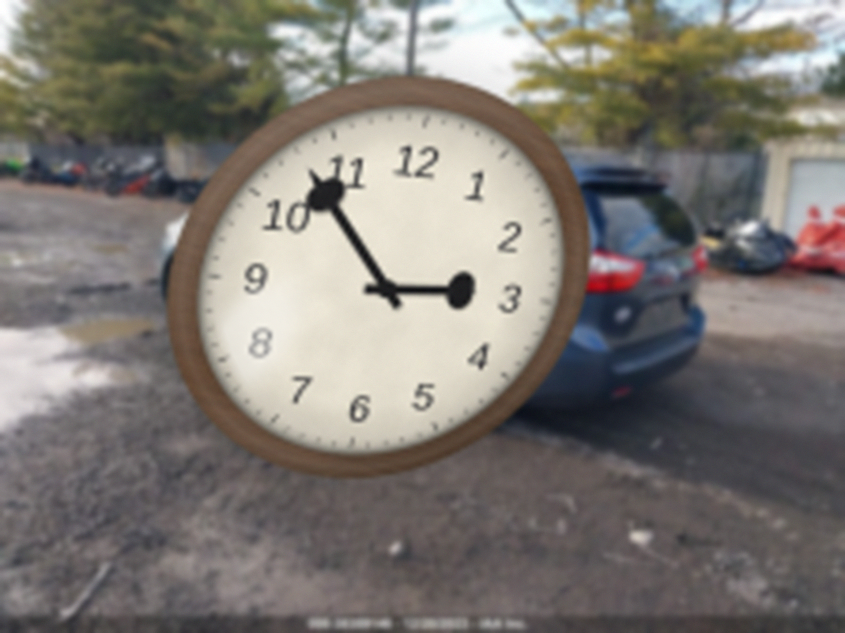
2.53
